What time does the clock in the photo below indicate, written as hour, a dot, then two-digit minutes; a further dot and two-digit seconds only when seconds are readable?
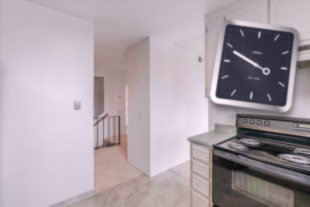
3.49
